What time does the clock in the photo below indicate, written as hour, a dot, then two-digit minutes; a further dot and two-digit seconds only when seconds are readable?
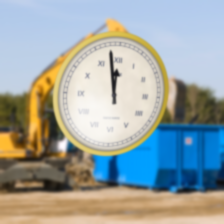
11.58
